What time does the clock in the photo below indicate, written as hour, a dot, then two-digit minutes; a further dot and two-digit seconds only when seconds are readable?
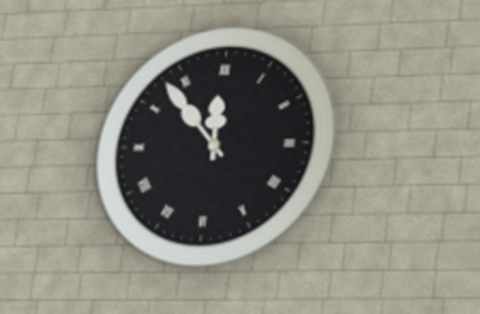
11.53
